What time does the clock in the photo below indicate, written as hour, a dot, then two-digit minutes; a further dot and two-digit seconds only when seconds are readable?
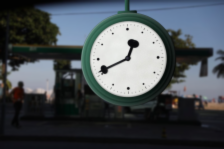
12.41
